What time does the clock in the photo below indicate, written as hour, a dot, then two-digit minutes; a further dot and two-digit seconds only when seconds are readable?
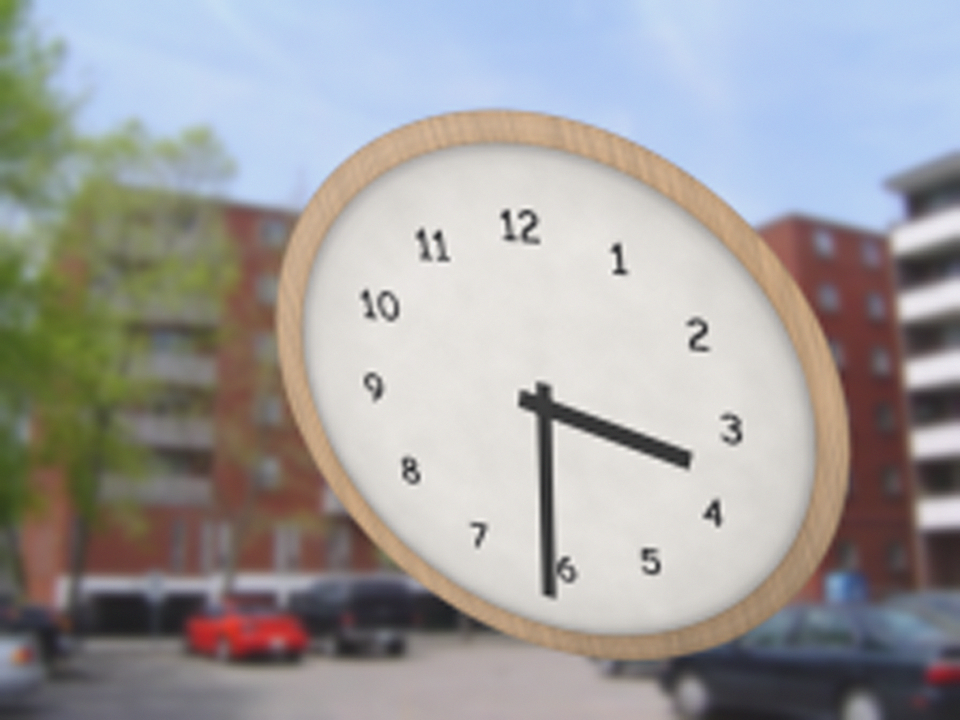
3.31
